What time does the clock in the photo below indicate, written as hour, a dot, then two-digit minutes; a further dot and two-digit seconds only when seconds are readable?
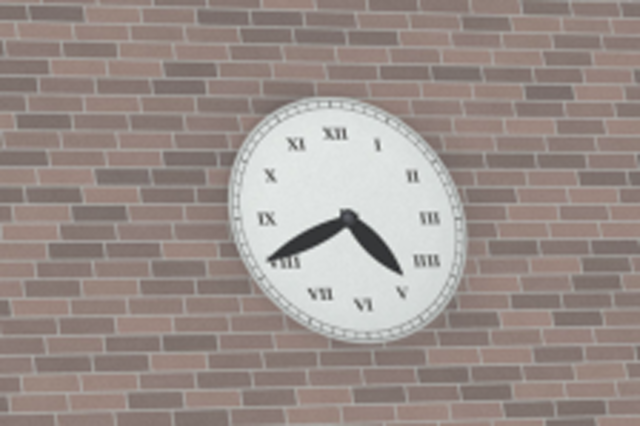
4.41
